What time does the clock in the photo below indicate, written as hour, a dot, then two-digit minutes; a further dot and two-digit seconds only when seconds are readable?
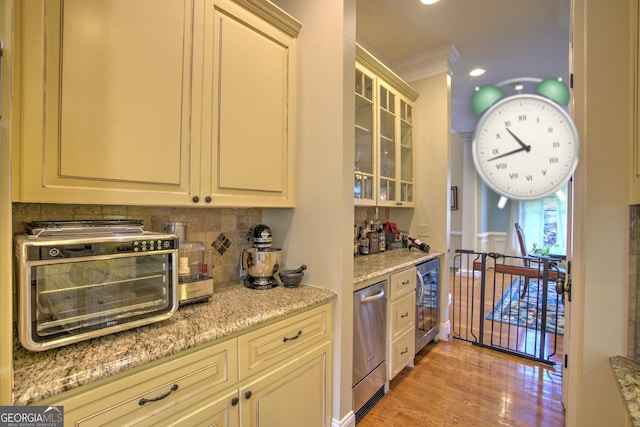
10.43
